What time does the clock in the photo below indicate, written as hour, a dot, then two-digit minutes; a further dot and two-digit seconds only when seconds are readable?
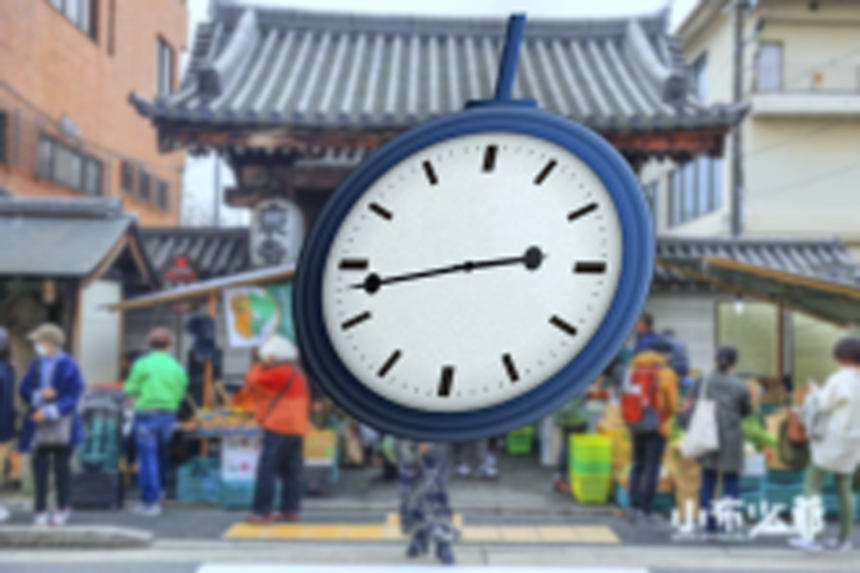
2.43
